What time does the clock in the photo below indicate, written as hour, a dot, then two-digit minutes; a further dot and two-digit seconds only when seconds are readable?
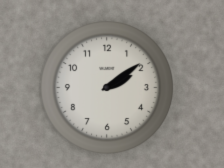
2.09
